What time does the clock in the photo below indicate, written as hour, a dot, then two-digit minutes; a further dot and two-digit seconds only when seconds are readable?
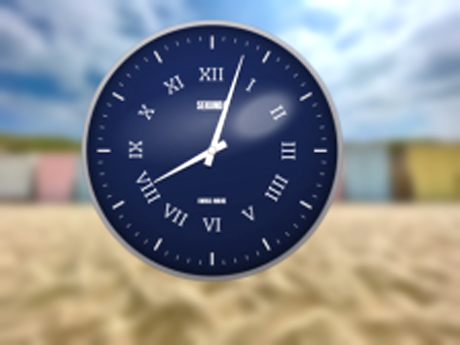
8.03
